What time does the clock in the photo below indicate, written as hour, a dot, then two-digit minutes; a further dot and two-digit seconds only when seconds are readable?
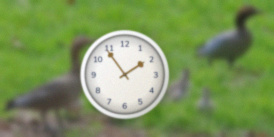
1.54
